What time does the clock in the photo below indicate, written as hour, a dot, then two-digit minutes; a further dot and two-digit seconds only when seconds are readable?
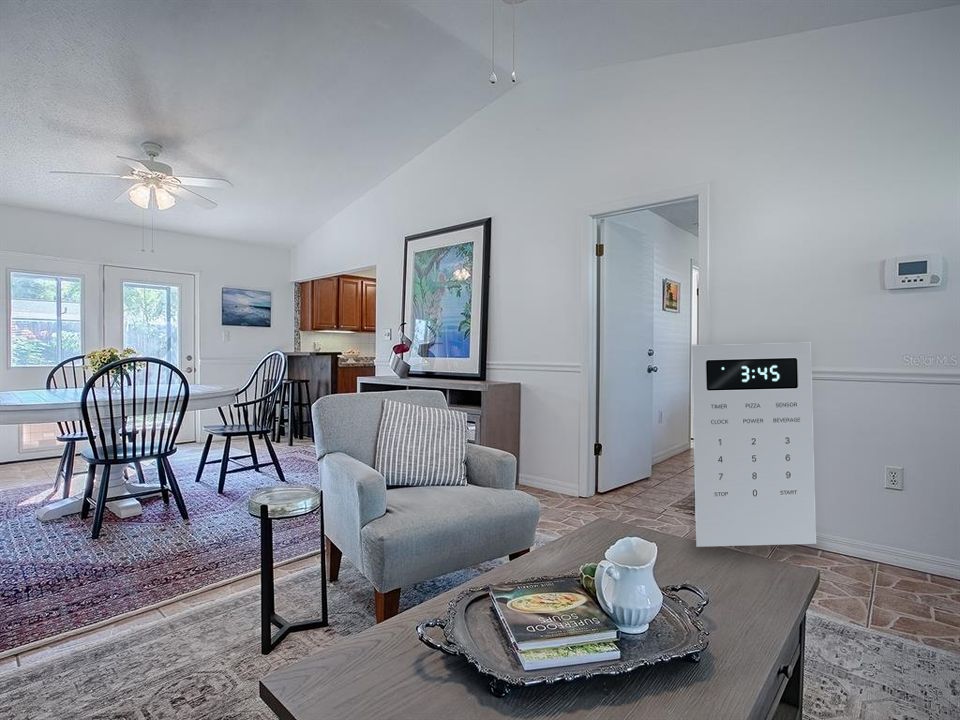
3.45
